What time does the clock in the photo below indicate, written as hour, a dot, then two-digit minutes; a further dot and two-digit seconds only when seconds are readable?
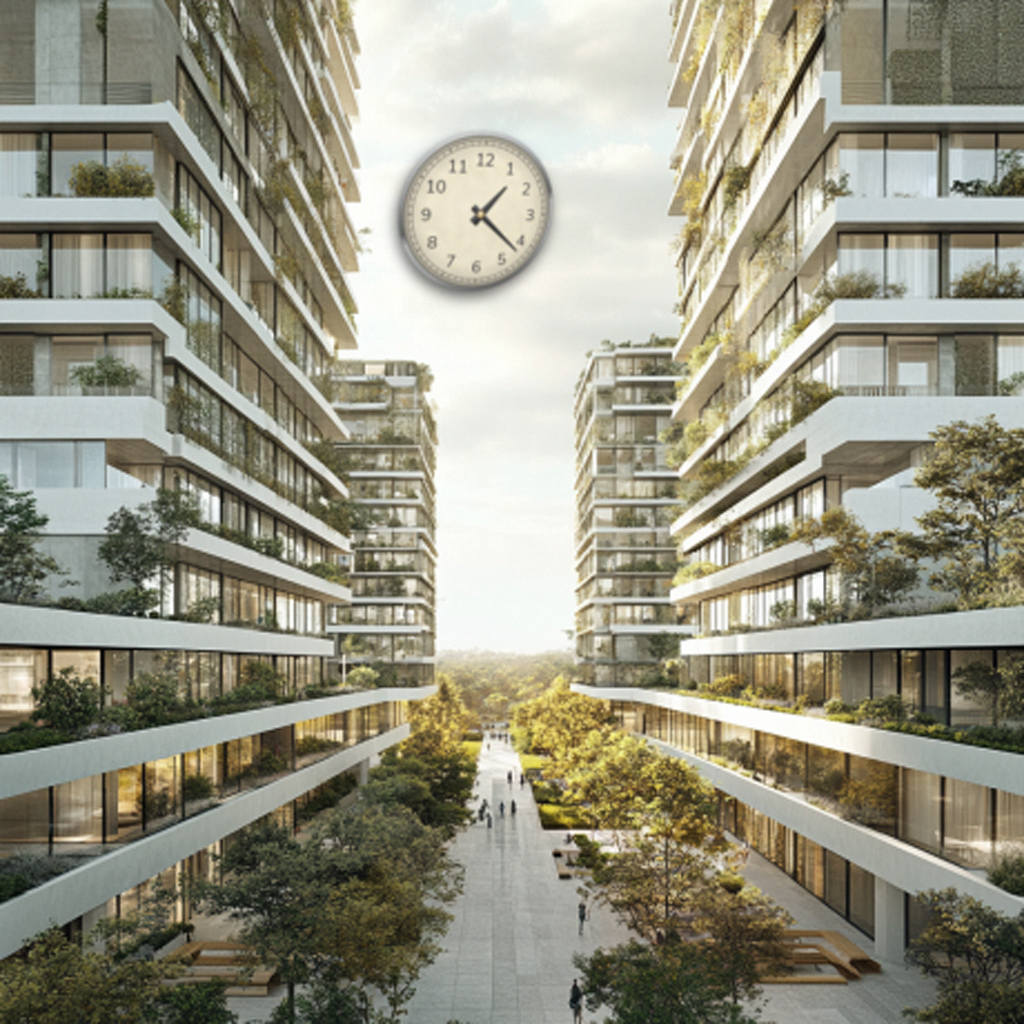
1.22
